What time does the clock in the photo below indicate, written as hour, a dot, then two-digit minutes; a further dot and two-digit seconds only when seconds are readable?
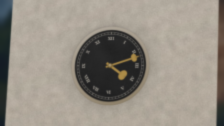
4.12
